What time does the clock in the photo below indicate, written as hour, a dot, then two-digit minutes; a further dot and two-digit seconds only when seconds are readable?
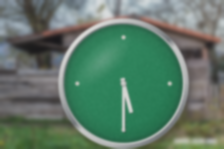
5.30
